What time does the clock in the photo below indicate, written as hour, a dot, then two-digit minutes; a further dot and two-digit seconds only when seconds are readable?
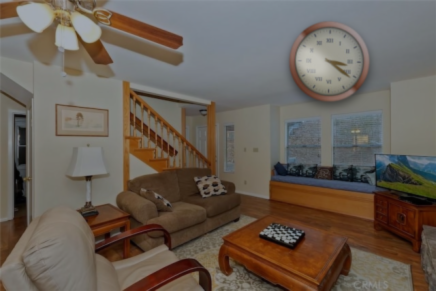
3.21
